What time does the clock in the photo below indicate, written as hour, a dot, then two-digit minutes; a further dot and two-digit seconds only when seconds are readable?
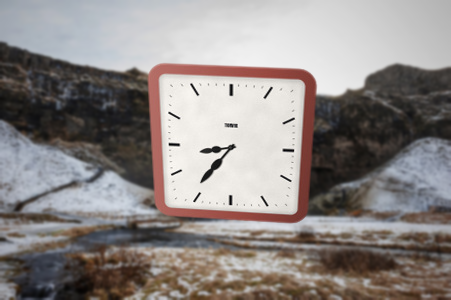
8.36
